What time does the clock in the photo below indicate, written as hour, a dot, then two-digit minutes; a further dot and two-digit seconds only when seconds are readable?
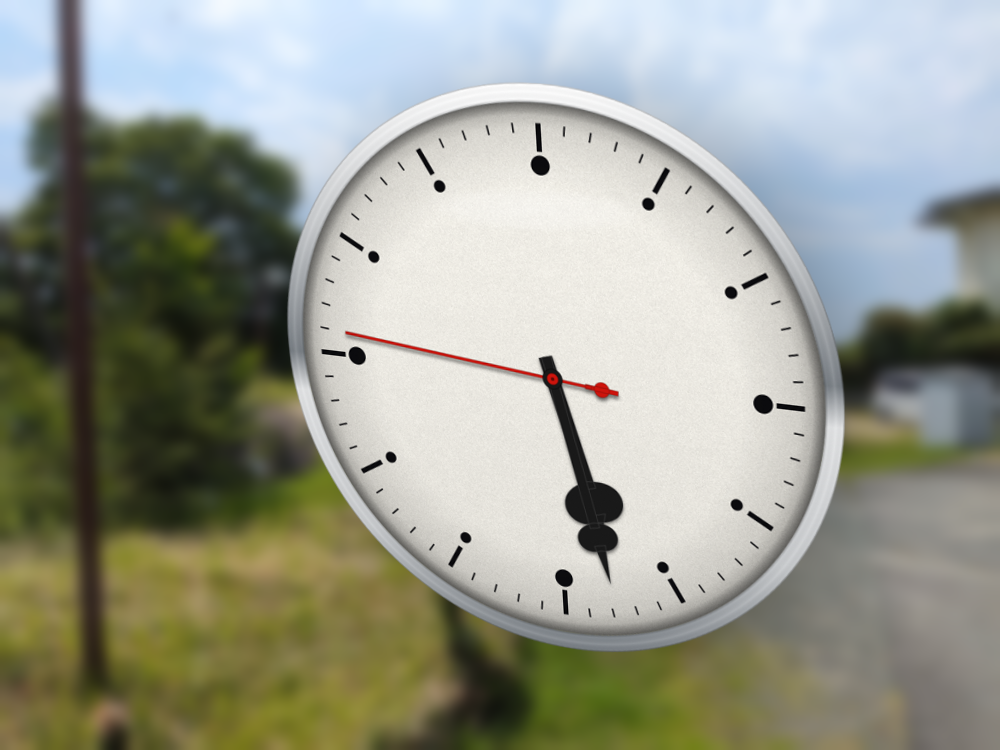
5.27.46
